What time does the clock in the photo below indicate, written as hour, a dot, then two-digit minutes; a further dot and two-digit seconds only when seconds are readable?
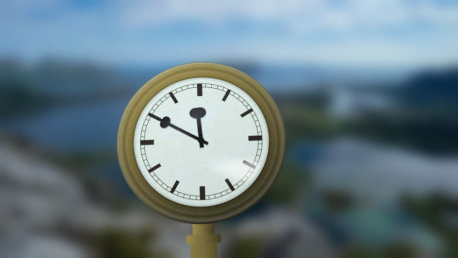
11.50
